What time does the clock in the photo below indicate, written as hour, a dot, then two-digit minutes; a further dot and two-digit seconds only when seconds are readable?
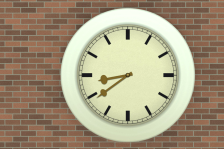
8.39
